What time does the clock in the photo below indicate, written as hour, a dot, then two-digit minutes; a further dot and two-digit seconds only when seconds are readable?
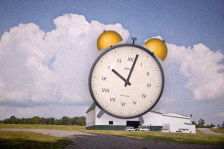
10.02
